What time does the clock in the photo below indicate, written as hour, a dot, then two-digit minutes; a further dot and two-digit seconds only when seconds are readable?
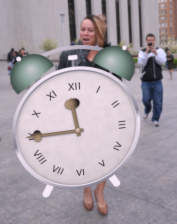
11.45
